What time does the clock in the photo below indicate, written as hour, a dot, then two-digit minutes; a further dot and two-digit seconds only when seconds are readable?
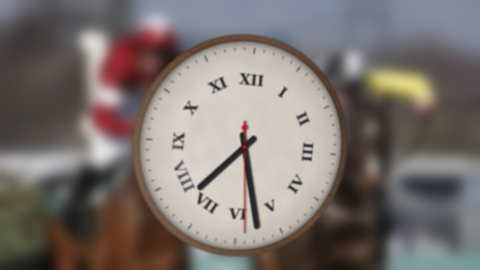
7.27.29
